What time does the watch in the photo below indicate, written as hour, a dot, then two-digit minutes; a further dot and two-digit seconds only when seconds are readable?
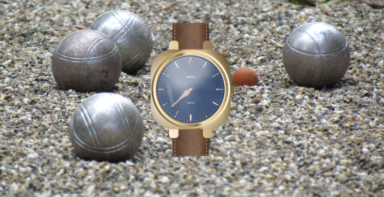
7.38
